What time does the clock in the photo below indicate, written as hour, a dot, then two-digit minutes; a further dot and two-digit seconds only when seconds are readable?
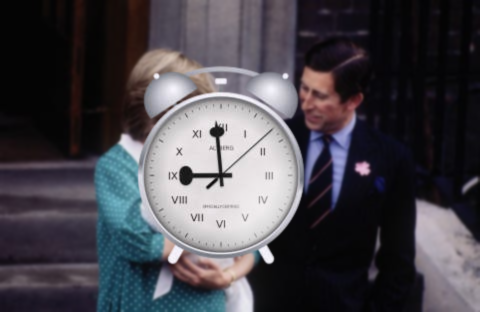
8.59.08
